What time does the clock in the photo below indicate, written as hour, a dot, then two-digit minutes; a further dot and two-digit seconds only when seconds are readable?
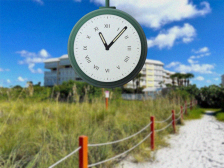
11.07
